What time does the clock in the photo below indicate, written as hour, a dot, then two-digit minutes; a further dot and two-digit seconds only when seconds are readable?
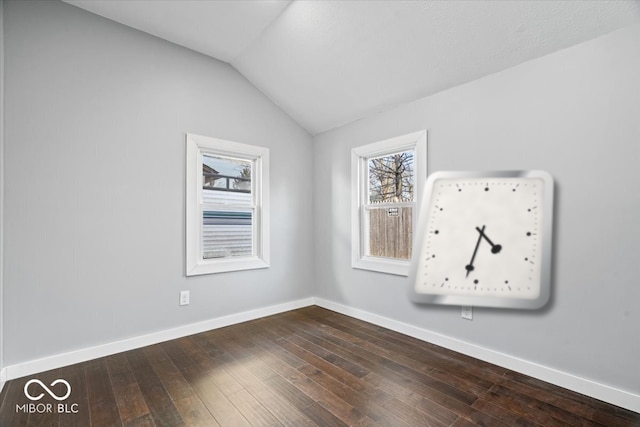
4.32
